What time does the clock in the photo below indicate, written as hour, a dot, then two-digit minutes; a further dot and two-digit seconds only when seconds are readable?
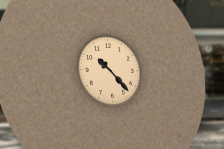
10.23
